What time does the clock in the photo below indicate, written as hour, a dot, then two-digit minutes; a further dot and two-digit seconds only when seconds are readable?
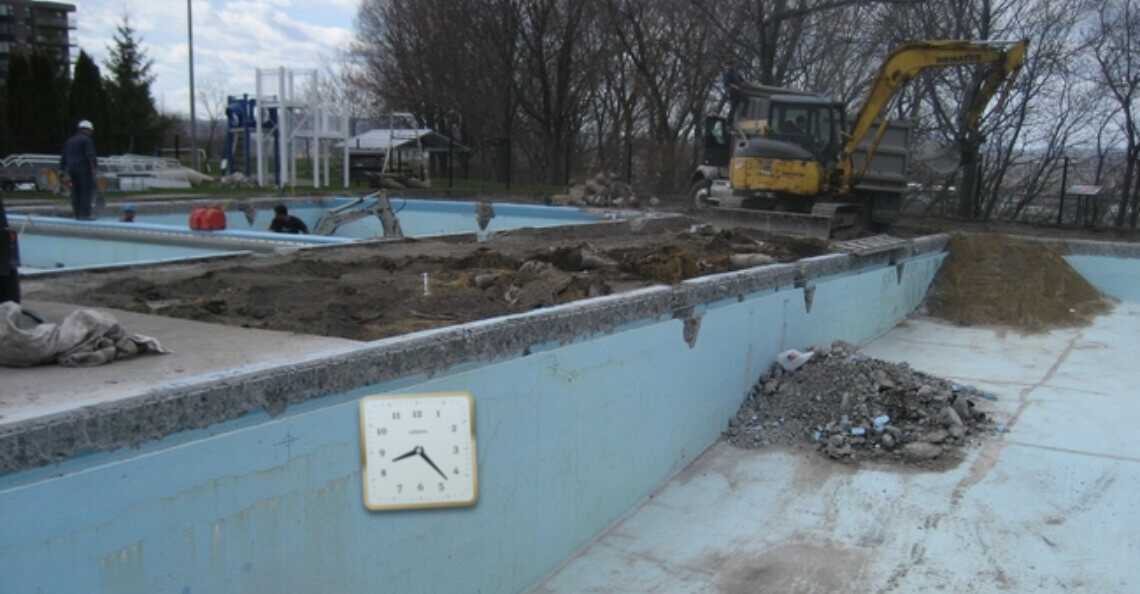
8.23
